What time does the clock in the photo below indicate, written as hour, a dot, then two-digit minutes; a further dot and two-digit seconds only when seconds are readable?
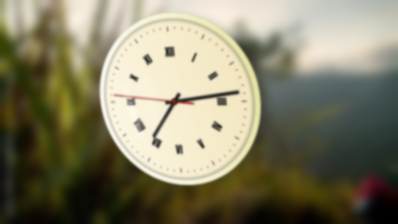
7.13.46
